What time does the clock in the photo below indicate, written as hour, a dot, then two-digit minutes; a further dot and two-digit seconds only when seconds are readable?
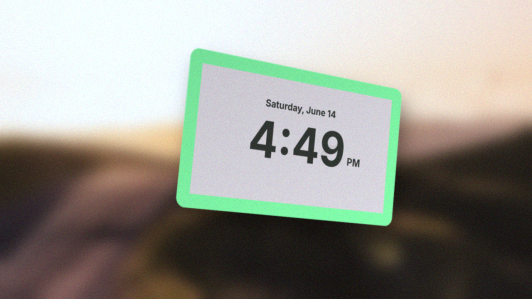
4.49
